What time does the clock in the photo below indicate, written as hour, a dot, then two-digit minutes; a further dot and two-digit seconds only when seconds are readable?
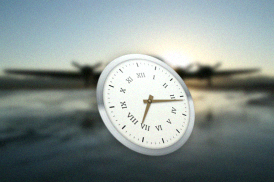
7.16
